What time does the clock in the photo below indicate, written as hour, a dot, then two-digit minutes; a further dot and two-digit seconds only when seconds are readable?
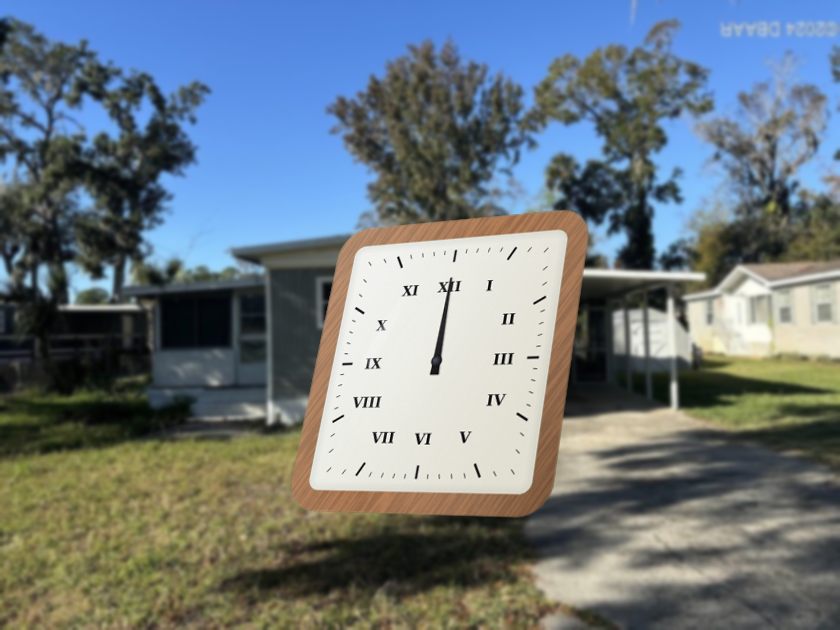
12.00
